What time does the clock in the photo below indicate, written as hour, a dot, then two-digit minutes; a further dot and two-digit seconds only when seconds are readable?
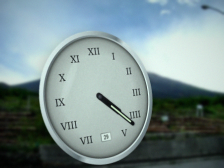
4.22
